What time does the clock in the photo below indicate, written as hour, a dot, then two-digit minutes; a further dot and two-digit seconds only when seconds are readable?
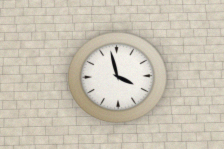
3.58
